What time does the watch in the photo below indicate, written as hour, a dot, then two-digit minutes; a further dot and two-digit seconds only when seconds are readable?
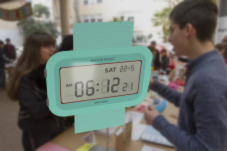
6.12.21
